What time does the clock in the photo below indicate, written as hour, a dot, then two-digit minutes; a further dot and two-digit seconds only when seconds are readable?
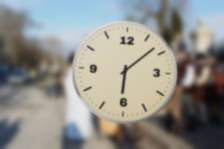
6.08
